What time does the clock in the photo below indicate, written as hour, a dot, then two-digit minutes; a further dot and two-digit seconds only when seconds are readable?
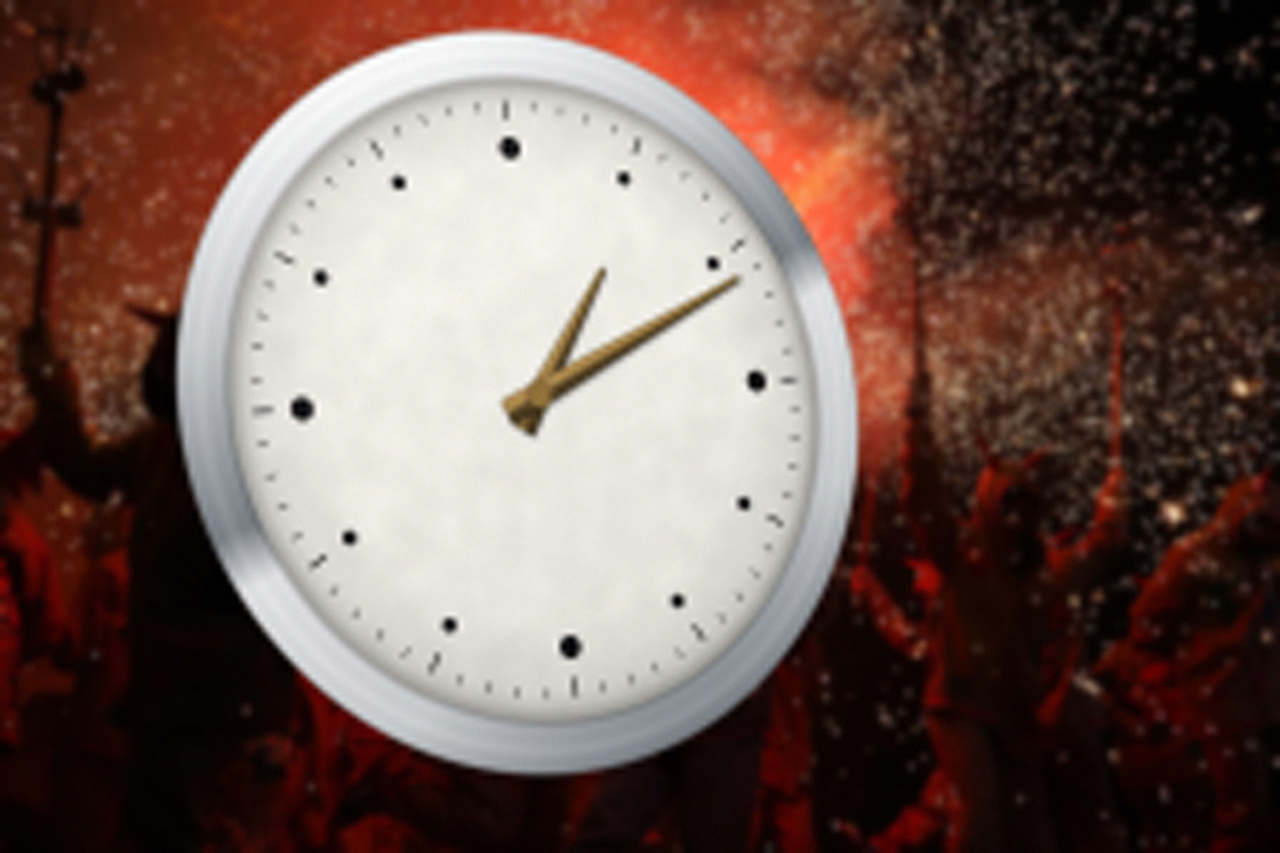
1.11
